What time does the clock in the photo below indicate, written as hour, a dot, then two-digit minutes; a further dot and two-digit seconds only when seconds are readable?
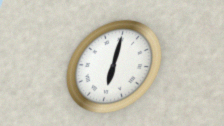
6.00
